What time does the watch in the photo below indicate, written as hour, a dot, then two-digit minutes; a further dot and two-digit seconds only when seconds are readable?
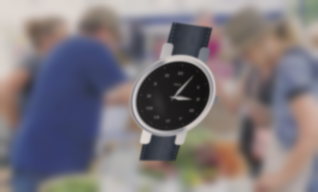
3.05
